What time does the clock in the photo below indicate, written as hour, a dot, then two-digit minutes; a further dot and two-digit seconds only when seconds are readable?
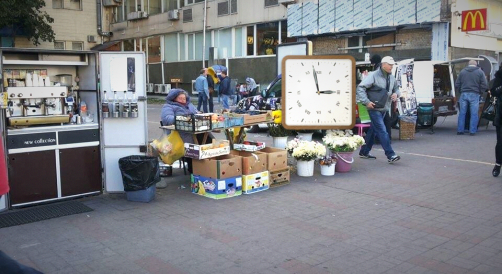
2.58
